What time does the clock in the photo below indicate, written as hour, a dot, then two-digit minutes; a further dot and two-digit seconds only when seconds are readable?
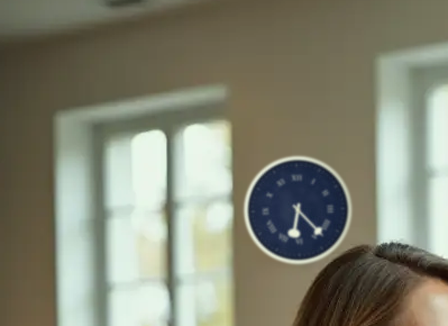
6.23
